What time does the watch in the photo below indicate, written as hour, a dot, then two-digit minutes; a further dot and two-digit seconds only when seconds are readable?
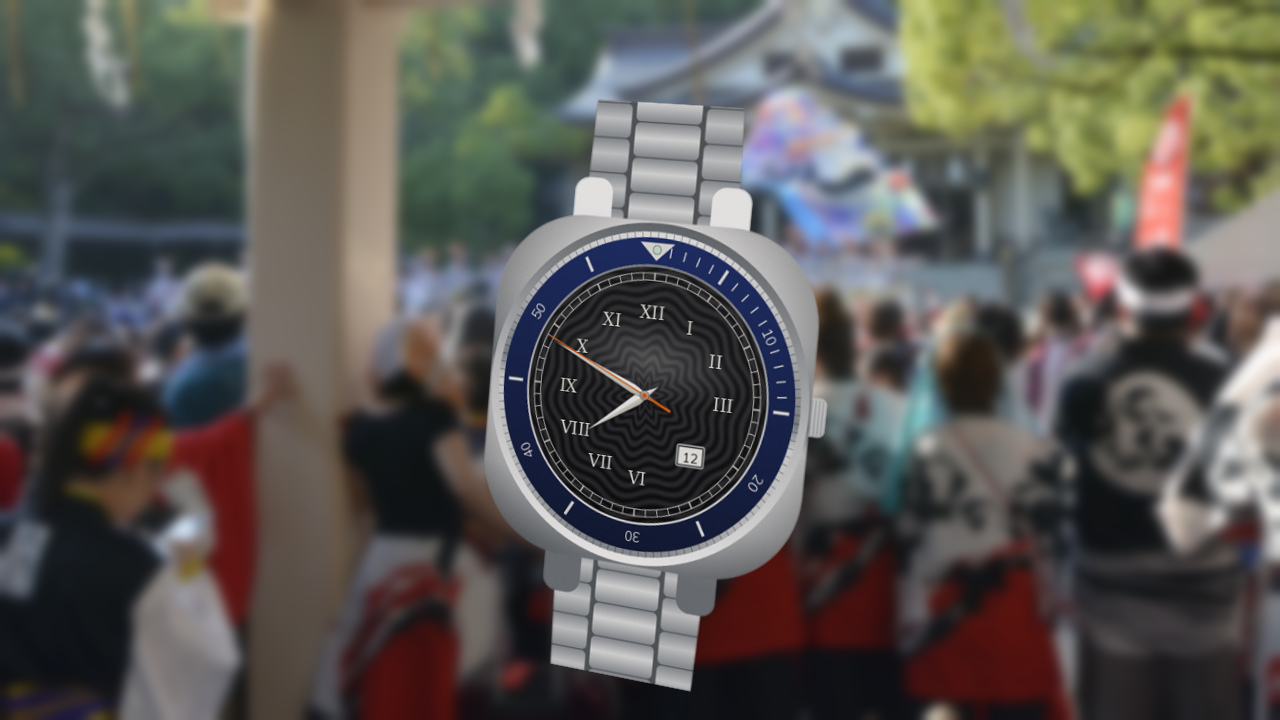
7.48.49
